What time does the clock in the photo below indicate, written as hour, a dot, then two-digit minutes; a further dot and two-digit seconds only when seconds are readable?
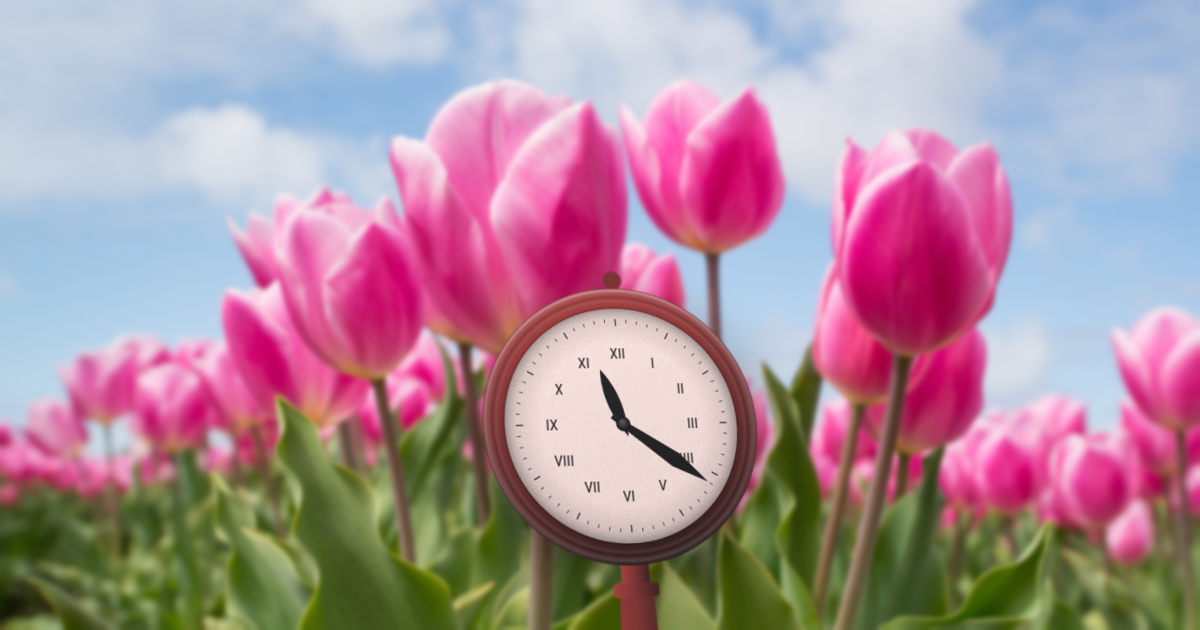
11.21
